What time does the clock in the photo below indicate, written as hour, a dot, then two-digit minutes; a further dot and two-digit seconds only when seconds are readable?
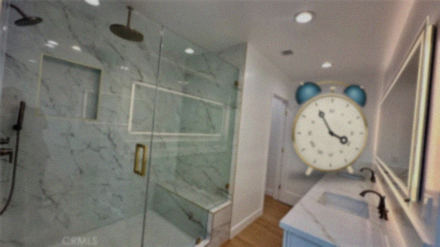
3.55
